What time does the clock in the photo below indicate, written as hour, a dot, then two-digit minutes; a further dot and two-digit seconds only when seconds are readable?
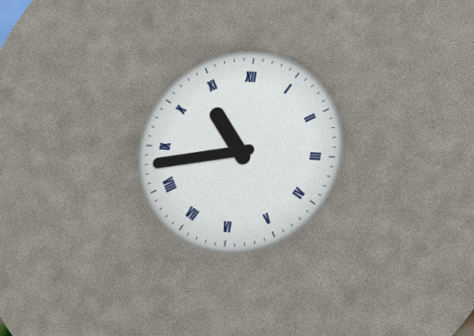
10.43
